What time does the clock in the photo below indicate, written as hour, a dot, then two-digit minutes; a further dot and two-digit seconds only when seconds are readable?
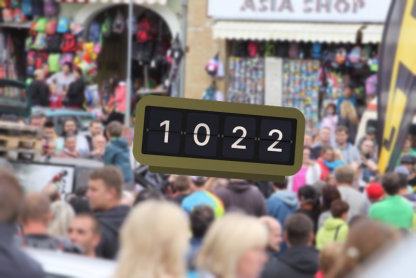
10.22
